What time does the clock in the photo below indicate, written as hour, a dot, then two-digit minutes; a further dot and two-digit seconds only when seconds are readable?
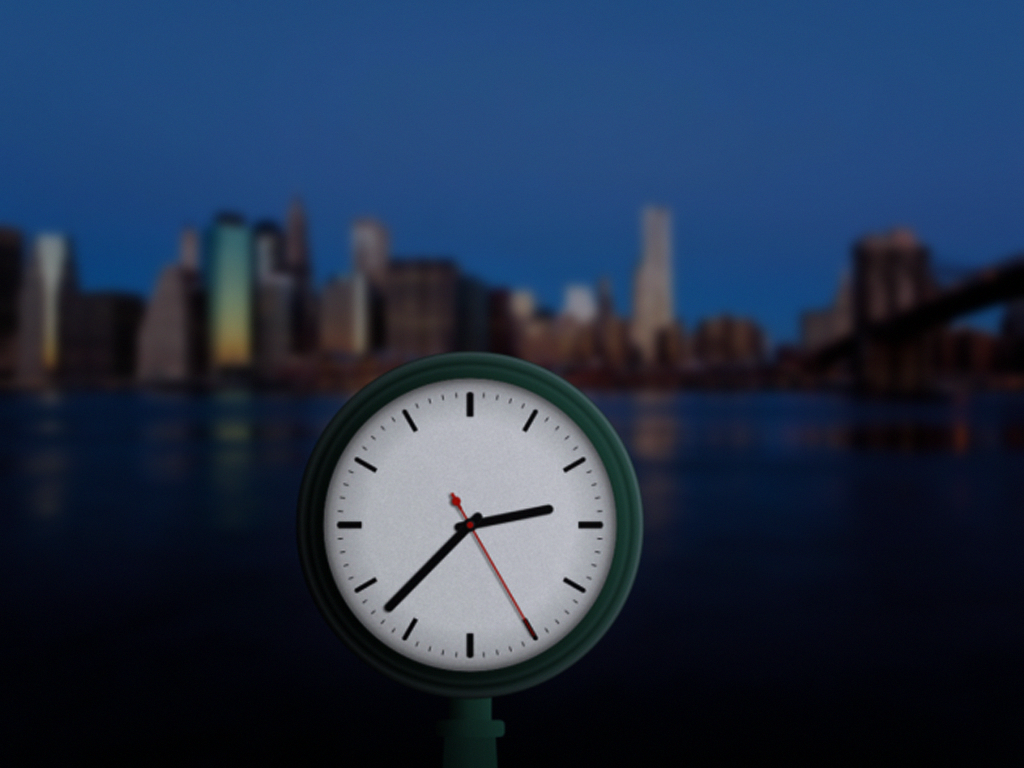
2.37.25
